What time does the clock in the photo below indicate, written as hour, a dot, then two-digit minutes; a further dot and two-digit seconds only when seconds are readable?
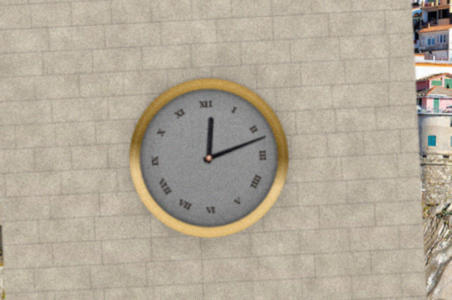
12.12
